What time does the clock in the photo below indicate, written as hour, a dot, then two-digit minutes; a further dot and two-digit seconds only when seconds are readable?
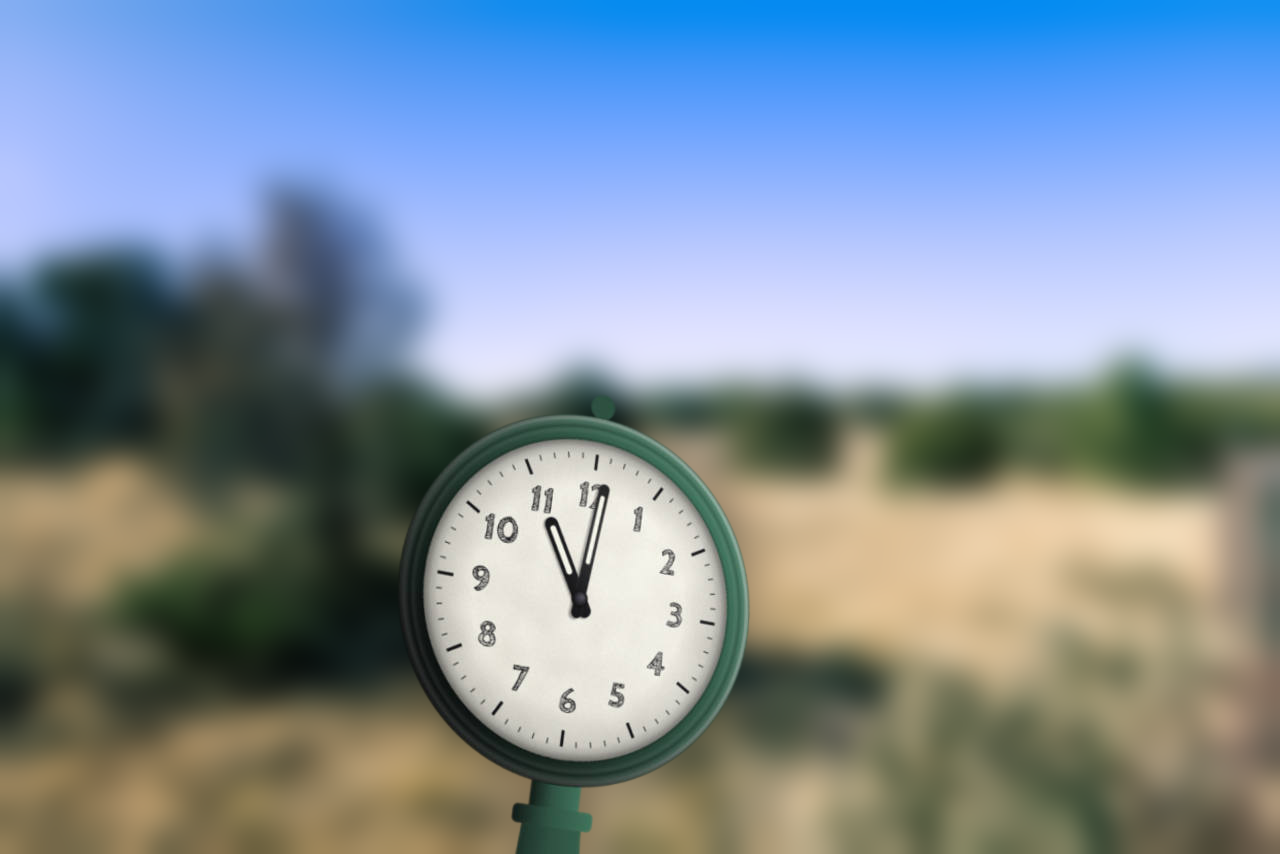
11.01
